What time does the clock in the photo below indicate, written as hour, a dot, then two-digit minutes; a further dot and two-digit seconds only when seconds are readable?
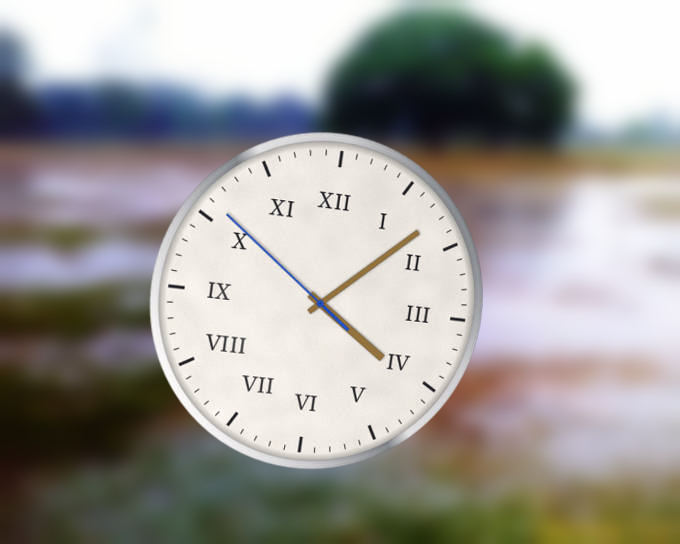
4.07.51
